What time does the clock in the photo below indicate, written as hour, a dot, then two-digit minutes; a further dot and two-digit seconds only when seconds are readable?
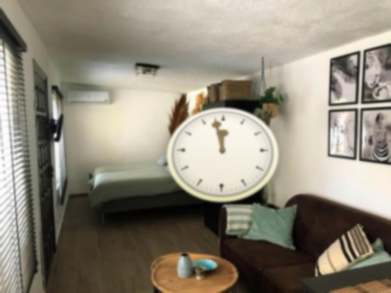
11.58
